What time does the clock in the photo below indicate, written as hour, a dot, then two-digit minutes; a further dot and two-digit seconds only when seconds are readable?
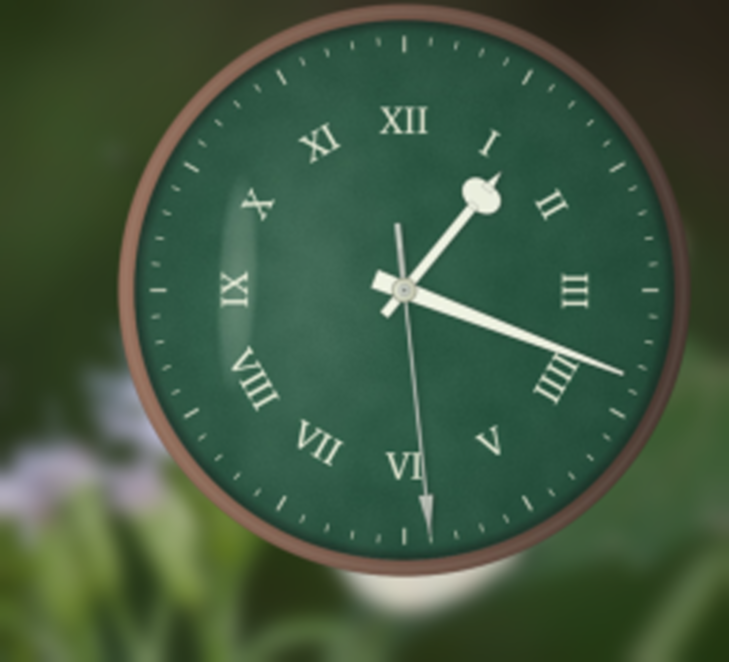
1.18.29
